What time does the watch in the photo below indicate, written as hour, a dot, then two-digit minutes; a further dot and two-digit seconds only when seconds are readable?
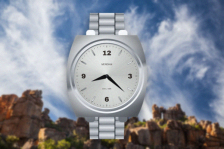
8.22
